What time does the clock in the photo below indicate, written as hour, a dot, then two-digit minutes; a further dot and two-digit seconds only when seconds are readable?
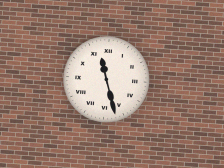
11.27
